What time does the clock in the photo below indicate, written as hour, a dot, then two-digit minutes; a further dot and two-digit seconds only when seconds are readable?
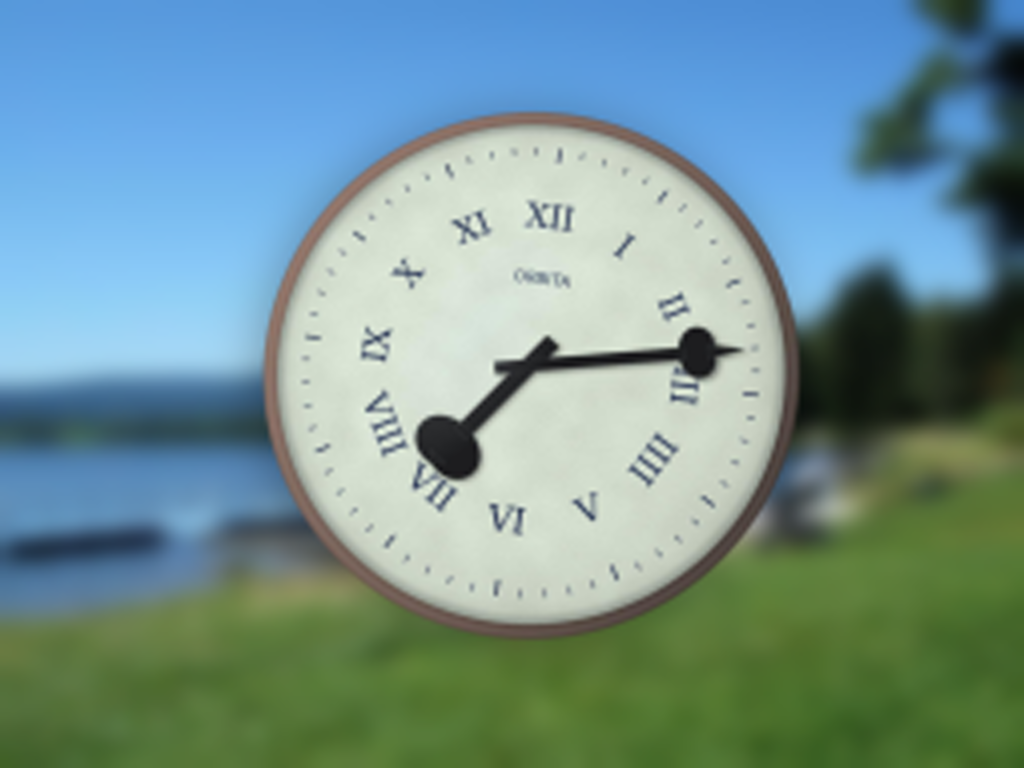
7.13
